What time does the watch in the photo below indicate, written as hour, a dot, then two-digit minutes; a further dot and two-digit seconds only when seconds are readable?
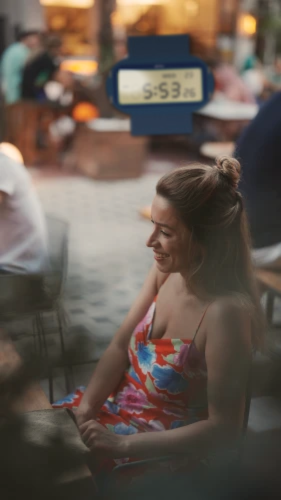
5.53
